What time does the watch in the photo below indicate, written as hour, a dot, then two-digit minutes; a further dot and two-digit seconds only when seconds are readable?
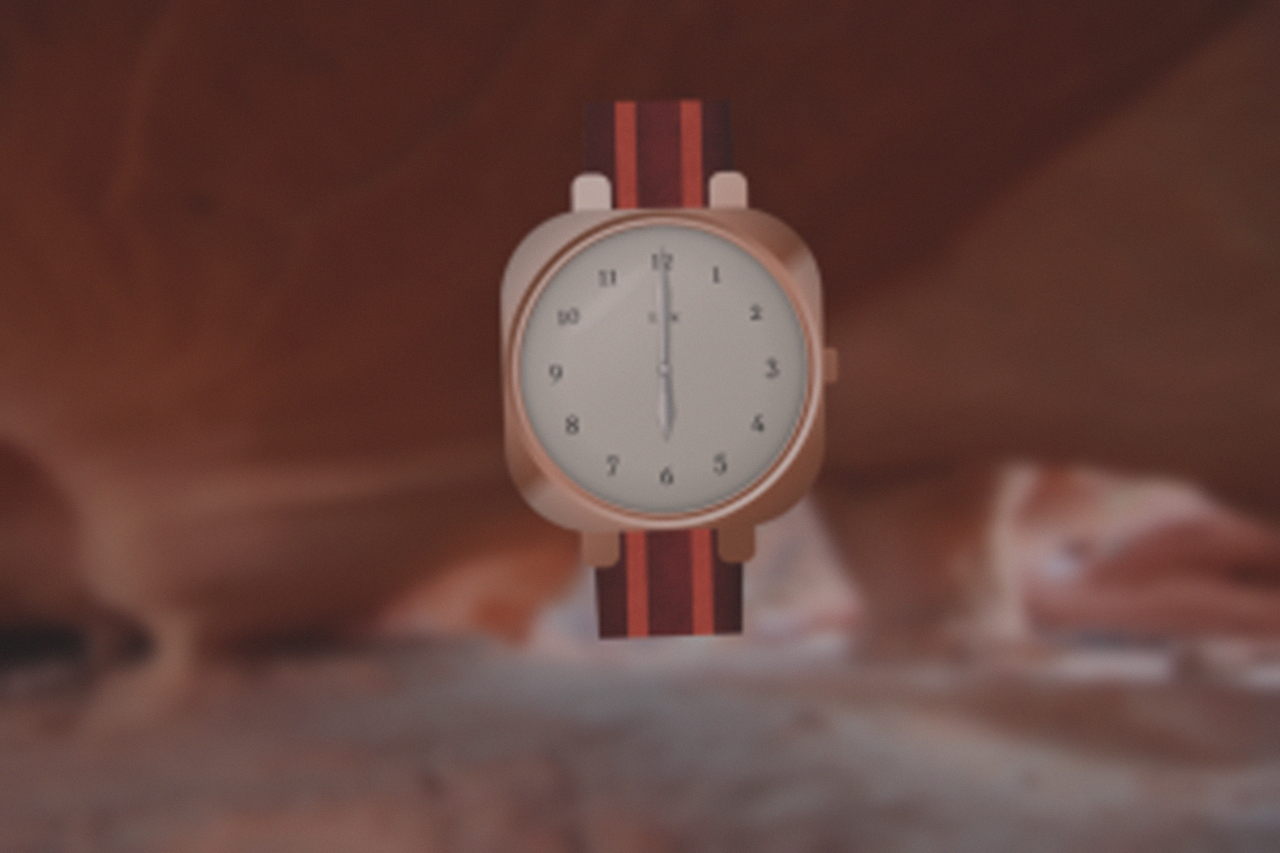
6.00
